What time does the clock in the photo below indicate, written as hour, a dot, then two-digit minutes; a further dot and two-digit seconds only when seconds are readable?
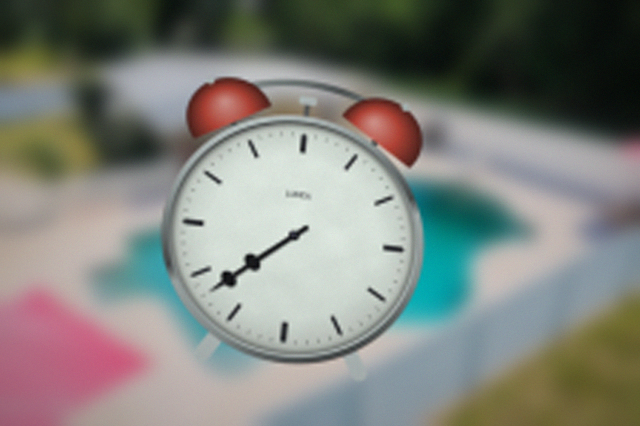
7.38
